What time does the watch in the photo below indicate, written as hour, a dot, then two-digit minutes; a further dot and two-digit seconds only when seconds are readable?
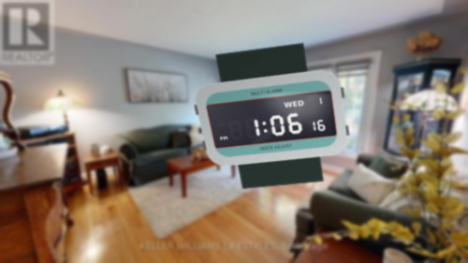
1.06.16
